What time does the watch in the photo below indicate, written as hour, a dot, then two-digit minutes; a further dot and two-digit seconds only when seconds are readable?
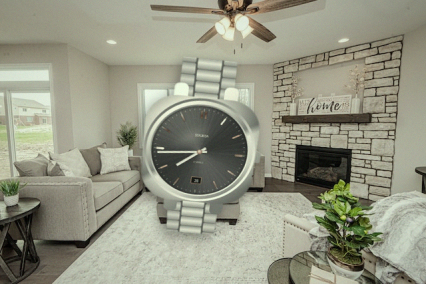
7.44
